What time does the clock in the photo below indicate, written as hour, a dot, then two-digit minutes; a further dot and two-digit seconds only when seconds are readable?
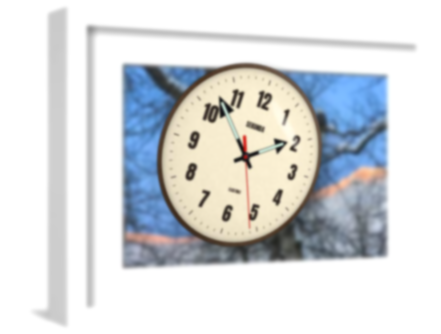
1.52.26
